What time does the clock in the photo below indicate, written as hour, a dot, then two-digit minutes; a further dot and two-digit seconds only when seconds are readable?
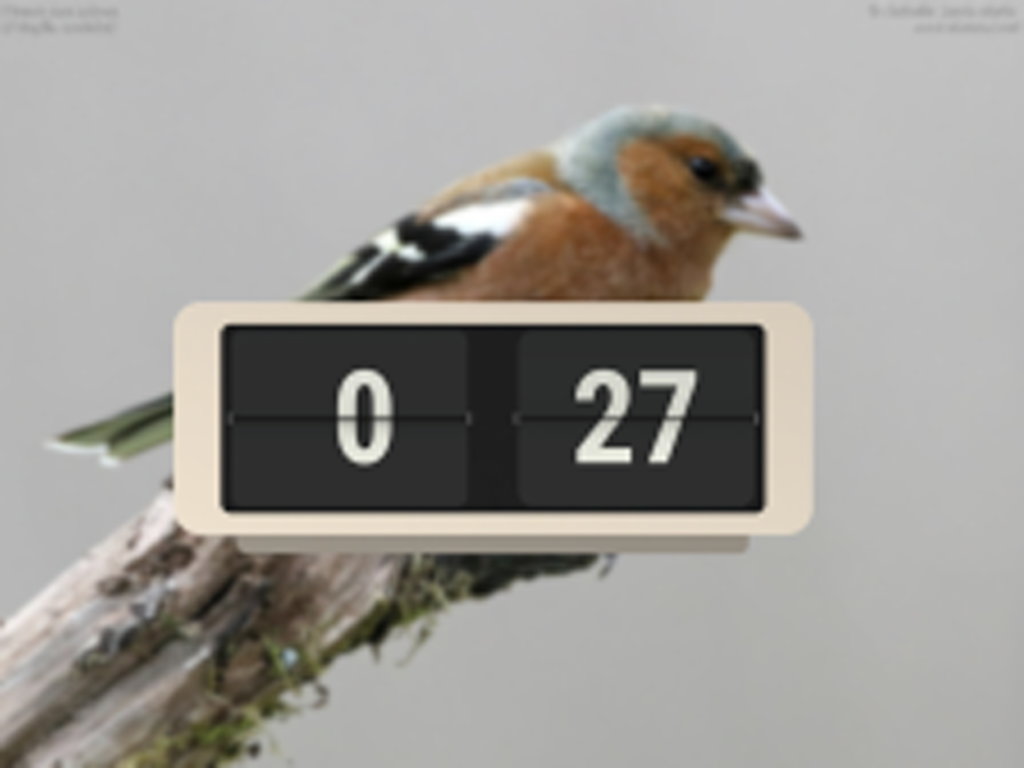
0.27
